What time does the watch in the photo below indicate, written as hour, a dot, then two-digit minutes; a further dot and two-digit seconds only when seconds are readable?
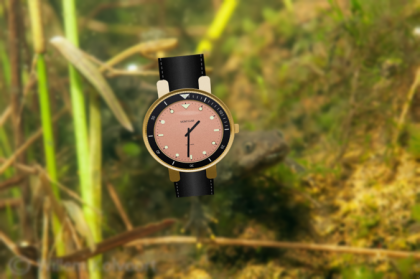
1.31
